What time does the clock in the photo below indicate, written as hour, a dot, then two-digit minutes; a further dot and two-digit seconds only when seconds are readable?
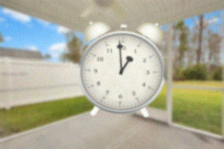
12.59
